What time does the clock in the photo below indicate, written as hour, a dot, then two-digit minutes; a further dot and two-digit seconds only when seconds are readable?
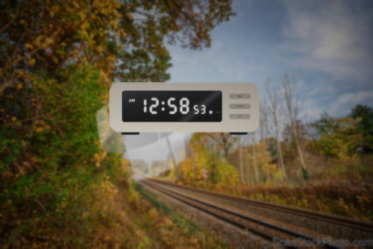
12.58.53
